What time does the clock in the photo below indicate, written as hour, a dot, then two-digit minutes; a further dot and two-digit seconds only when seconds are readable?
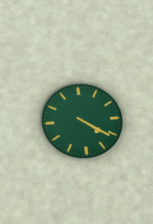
4.21
